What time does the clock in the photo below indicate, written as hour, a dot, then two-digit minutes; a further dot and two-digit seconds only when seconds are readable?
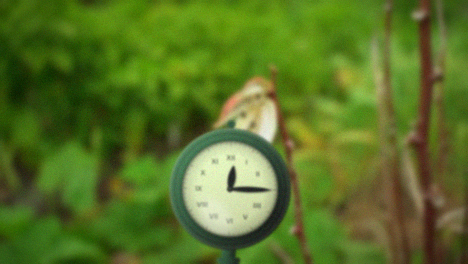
12.15
